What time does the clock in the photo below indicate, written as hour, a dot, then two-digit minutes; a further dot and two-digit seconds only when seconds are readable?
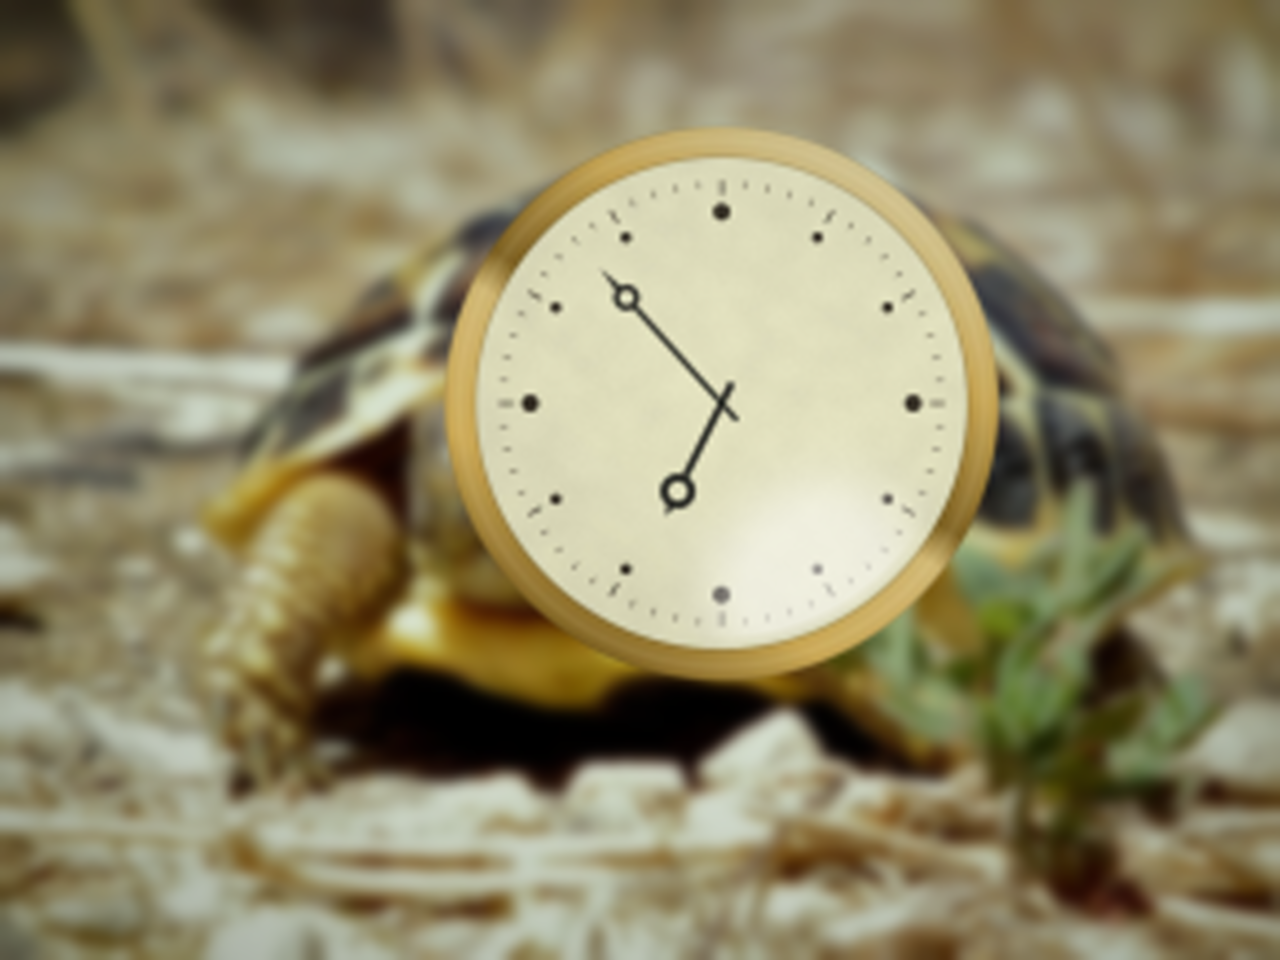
6.53
